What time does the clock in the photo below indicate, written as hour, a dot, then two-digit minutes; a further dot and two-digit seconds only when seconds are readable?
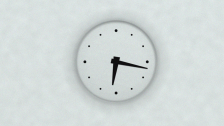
6.17
